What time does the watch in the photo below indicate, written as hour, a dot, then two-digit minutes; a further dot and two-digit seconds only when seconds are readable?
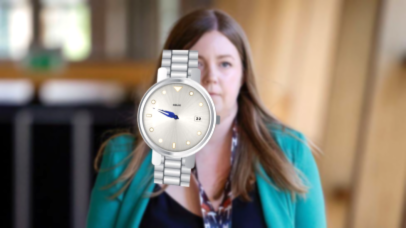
9.48
